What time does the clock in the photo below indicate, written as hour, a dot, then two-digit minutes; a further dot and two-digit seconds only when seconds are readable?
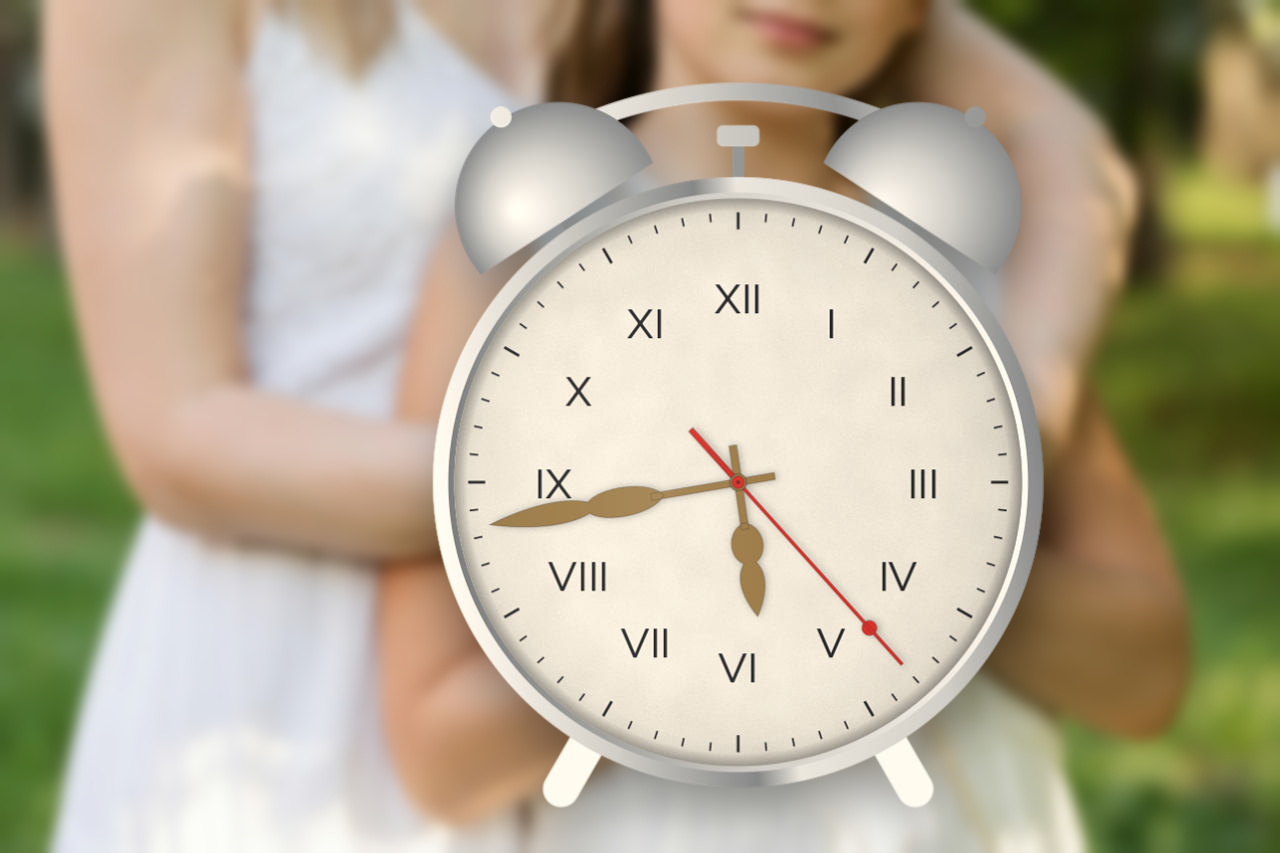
5.43.23
